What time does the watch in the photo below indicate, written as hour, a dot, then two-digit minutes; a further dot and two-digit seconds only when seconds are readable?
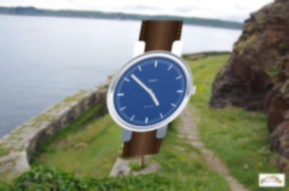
4.52
